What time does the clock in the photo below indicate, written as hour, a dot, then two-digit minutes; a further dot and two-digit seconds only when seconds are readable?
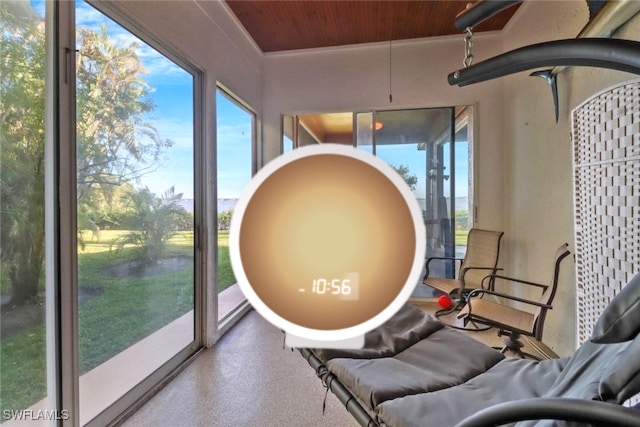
10.56
